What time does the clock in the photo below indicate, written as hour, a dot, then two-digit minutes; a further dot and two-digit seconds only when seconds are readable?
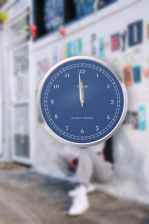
11.59
